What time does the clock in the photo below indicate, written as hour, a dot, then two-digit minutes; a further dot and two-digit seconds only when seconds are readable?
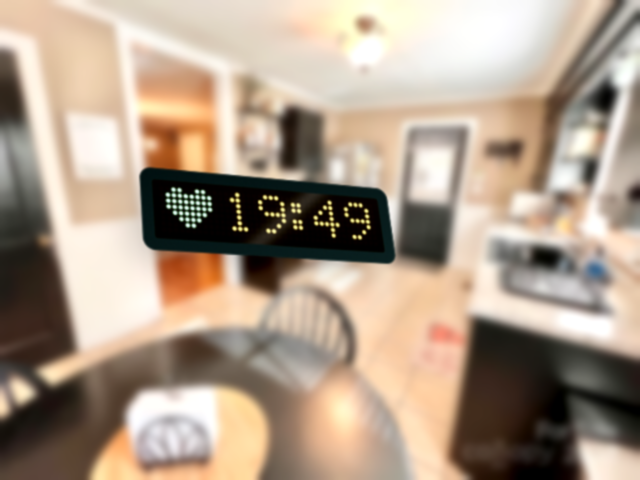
19.49
